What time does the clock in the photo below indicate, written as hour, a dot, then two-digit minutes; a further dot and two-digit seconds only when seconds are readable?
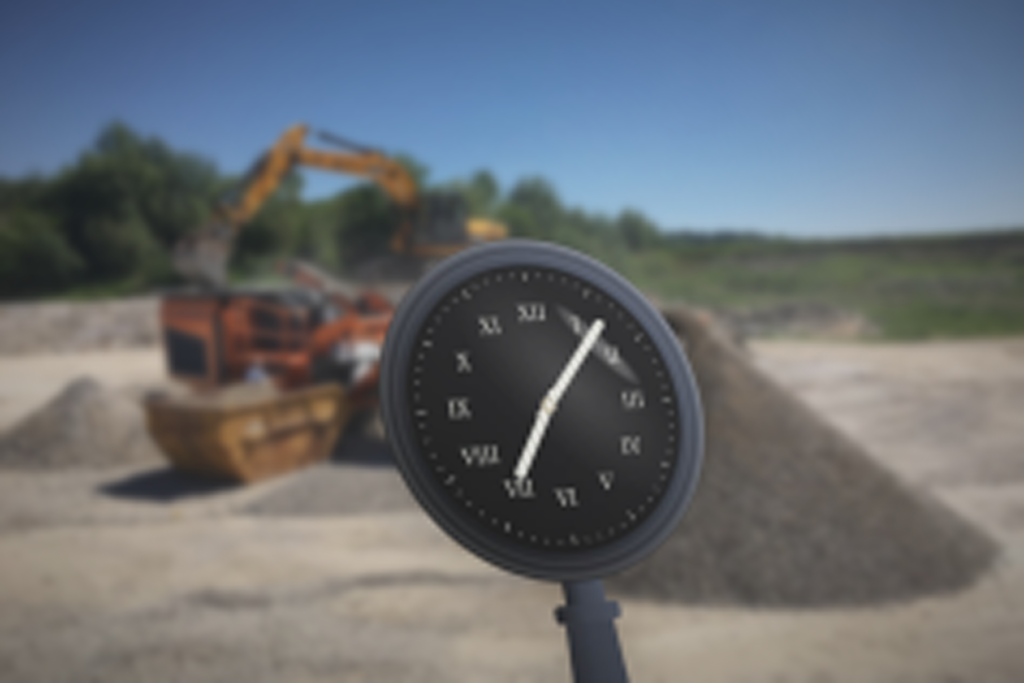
7.07
